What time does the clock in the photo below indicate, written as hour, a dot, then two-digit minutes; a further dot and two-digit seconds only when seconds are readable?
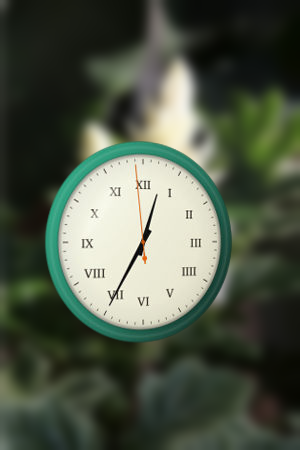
12.34.59
